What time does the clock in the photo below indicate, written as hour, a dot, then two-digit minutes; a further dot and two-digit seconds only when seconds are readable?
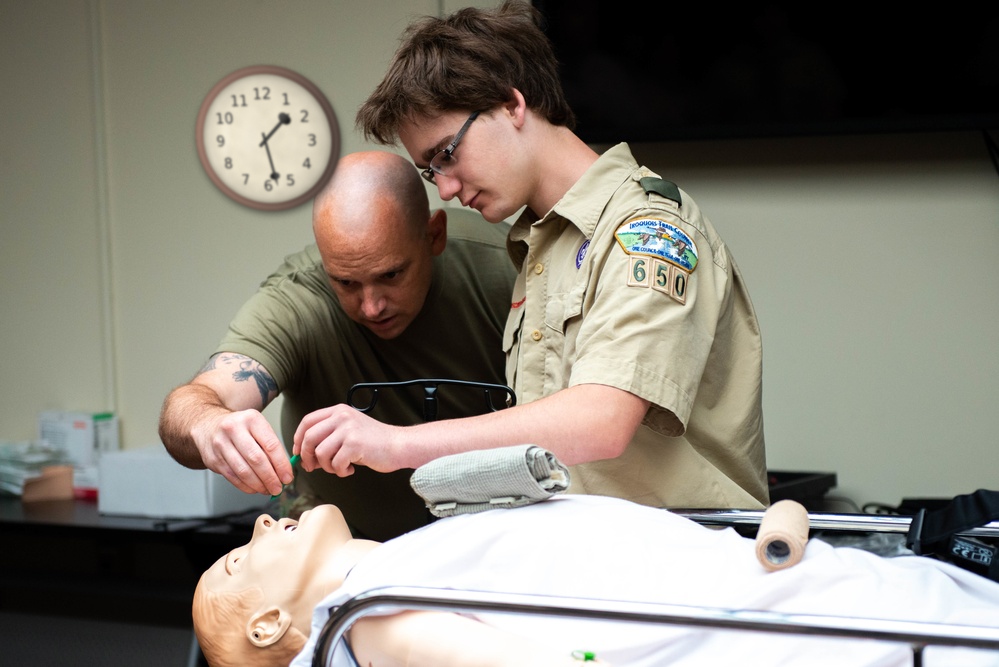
1.28
